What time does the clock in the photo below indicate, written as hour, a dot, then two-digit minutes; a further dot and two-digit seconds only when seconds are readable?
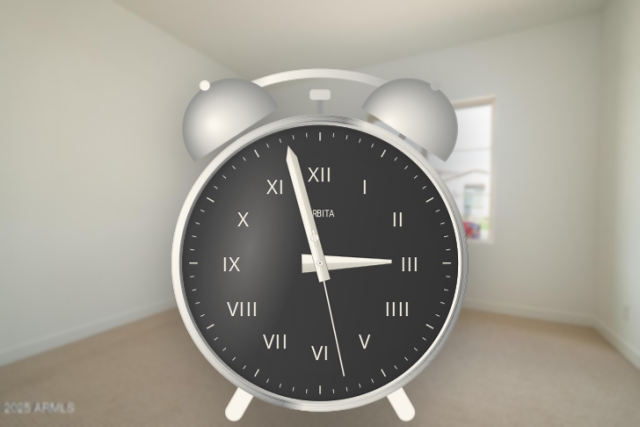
2.57.28
